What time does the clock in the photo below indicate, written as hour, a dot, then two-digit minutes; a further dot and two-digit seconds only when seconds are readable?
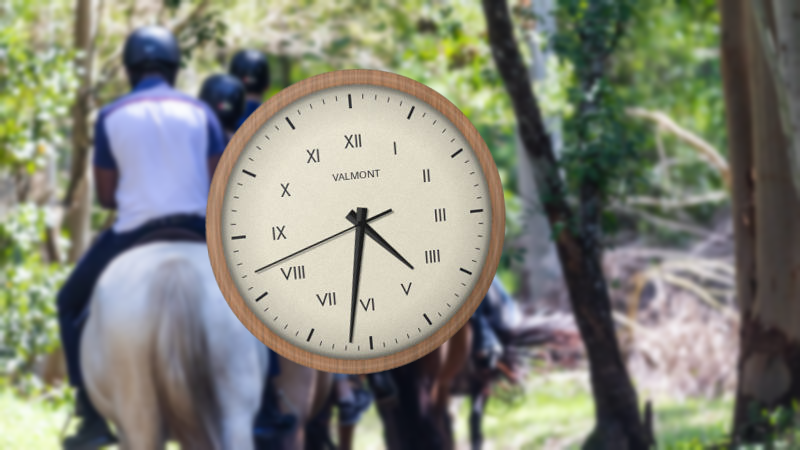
4.31.42
